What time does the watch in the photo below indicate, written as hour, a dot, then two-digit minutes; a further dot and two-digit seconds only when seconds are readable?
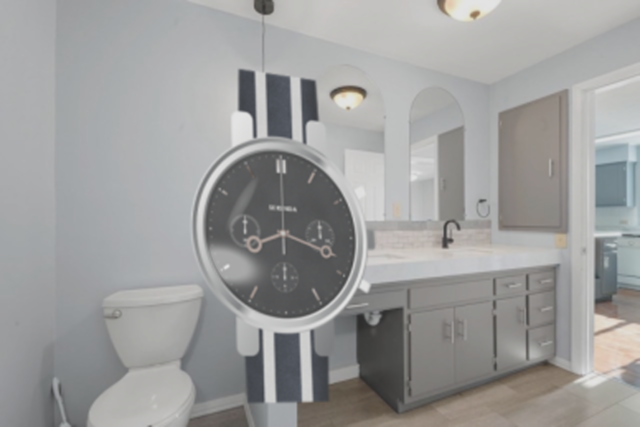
8.18
